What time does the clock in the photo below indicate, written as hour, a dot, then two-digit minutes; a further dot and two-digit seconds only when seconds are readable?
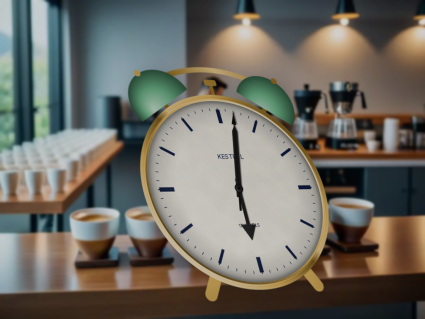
6.02.02
